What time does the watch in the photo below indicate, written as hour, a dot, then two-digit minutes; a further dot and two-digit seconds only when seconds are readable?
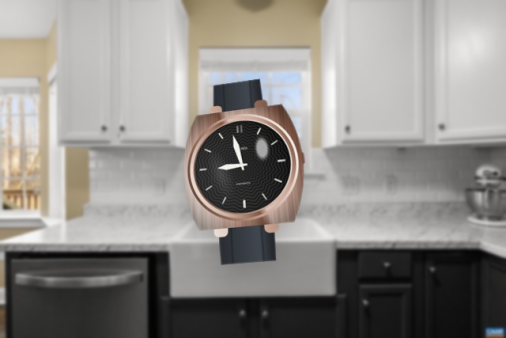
8.58
